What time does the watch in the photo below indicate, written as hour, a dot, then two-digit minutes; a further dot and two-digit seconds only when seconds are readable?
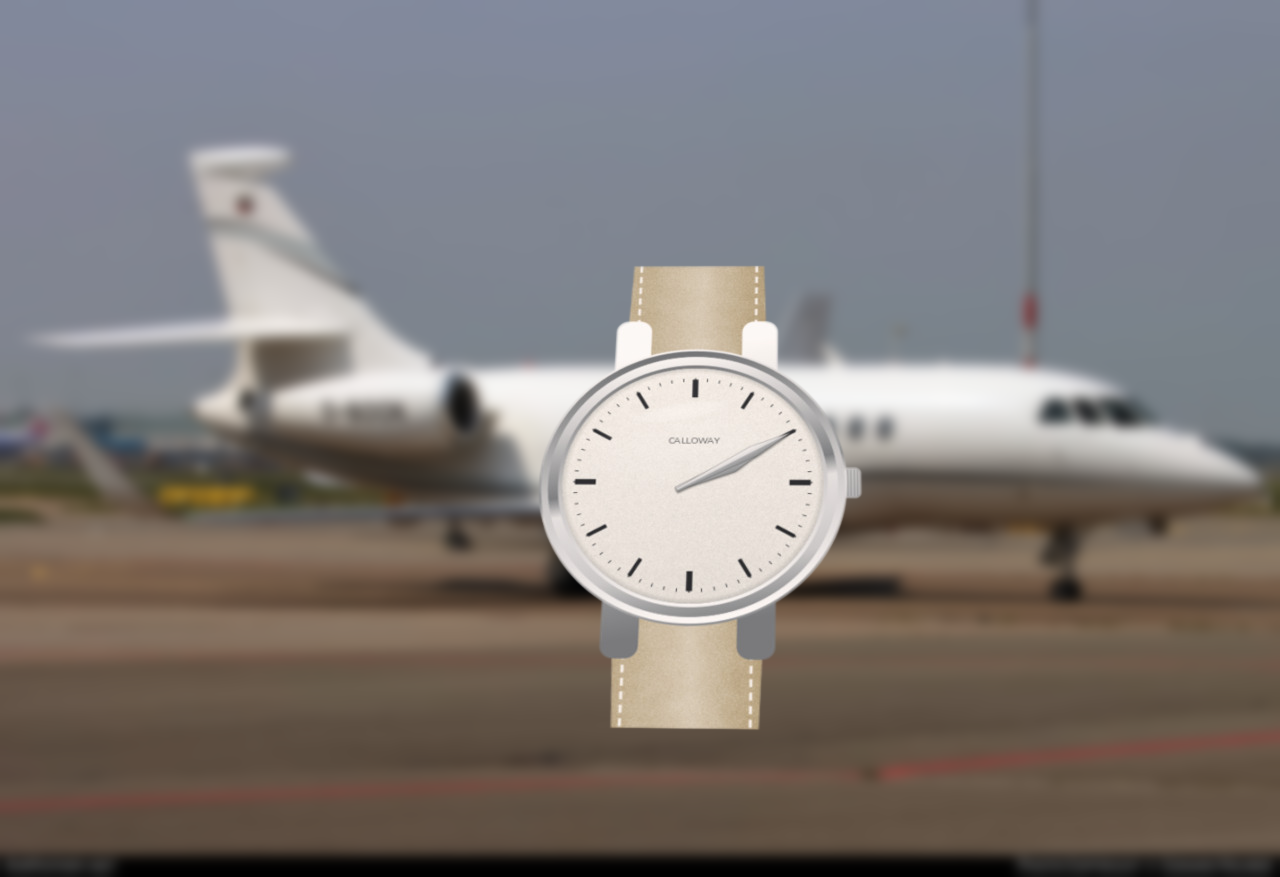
2.10
